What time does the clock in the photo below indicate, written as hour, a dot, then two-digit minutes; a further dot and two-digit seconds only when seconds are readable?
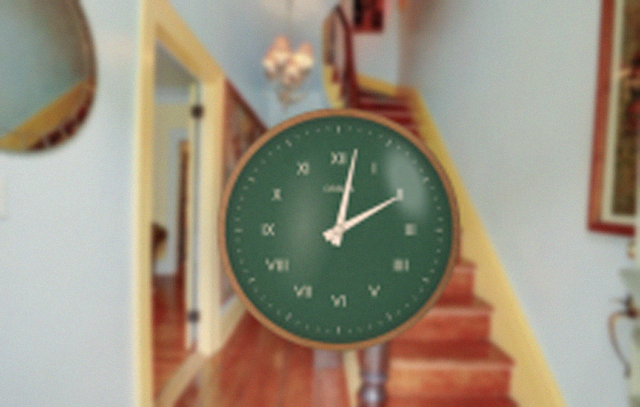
2.02
